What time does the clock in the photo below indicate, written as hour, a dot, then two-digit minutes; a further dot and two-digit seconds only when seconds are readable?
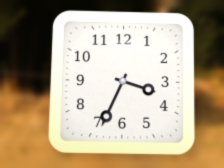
3.34
